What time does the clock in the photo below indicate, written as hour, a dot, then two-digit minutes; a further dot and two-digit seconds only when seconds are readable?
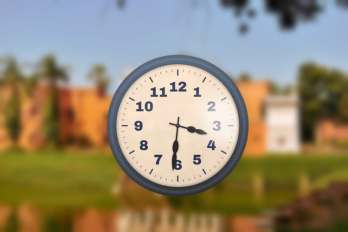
3.31
